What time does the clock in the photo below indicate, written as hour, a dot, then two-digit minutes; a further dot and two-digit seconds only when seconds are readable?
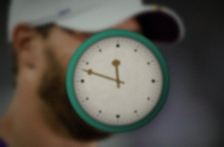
11.48
